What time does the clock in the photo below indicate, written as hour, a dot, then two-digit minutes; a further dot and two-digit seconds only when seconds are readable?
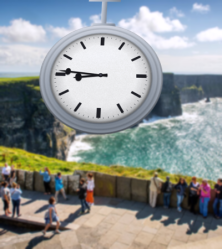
8.46
